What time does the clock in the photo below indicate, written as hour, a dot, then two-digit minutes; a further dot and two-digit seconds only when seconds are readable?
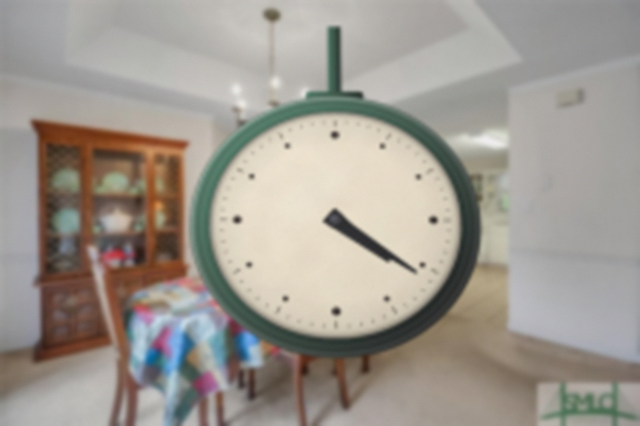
4.21
